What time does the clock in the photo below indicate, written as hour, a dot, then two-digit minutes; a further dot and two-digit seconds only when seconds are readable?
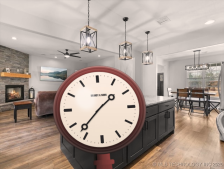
1.37
